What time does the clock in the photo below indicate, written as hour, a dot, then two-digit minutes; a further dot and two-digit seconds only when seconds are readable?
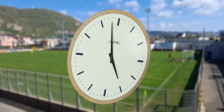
4.58
